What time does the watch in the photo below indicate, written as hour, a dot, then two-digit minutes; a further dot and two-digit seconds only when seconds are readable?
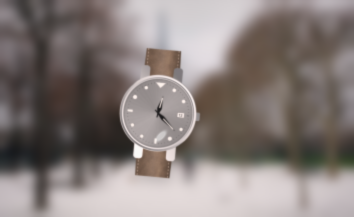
12.22
